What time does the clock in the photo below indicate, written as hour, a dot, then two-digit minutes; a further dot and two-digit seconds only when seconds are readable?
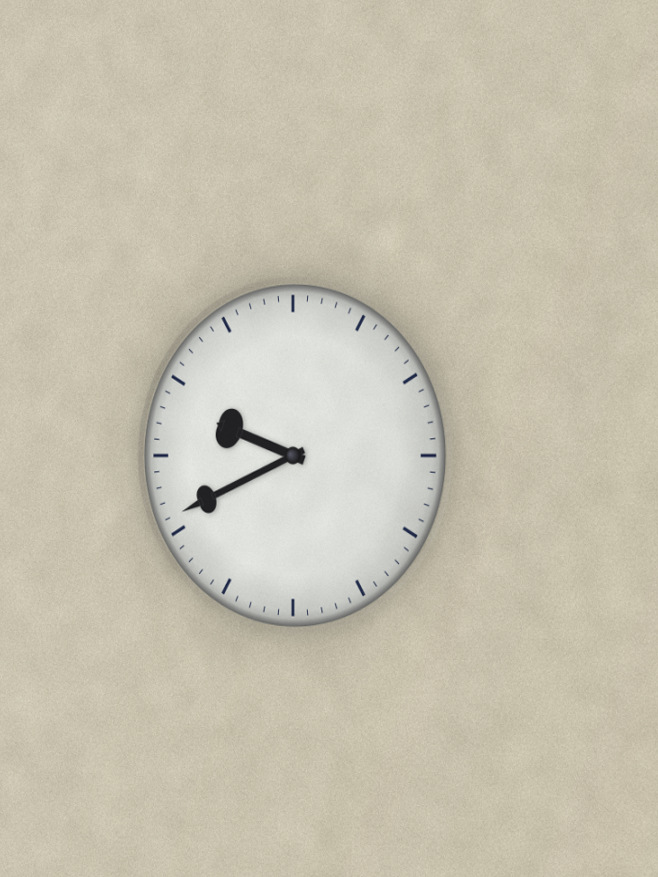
9.41
